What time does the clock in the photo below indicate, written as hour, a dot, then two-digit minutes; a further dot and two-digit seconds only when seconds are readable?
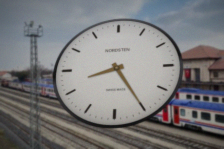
8.25
